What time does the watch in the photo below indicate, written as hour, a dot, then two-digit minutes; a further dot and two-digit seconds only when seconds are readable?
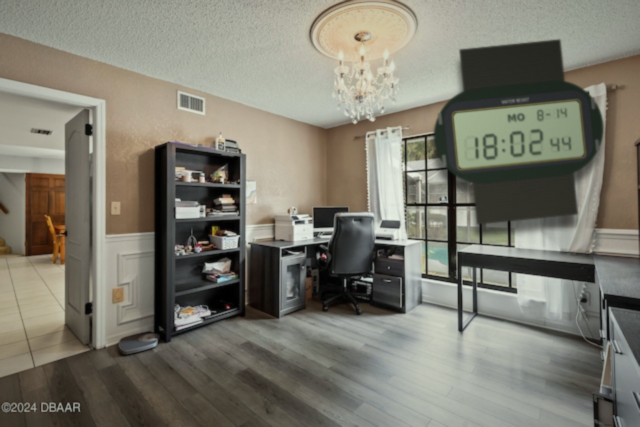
18.02.44
